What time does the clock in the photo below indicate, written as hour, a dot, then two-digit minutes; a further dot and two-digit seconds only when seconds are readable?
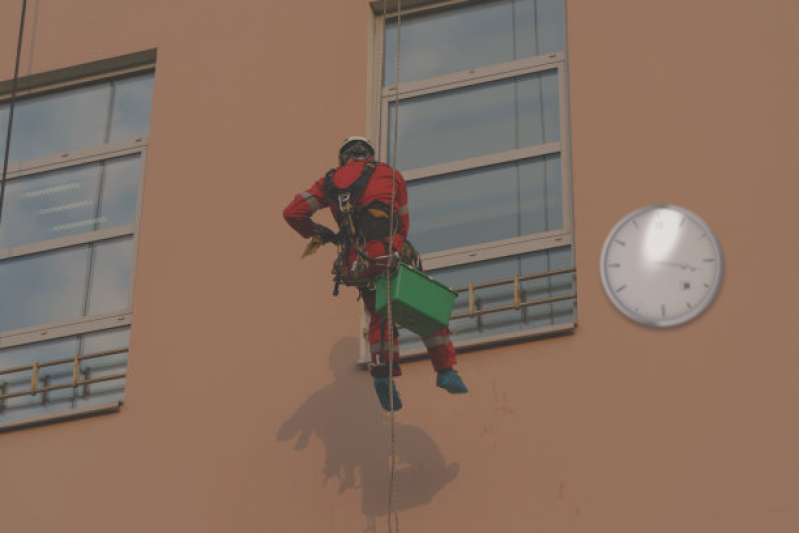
3.17
